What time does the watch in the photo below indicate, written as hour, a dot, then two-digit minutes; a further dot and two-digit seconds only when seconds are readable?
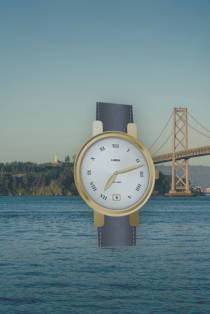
7.12
